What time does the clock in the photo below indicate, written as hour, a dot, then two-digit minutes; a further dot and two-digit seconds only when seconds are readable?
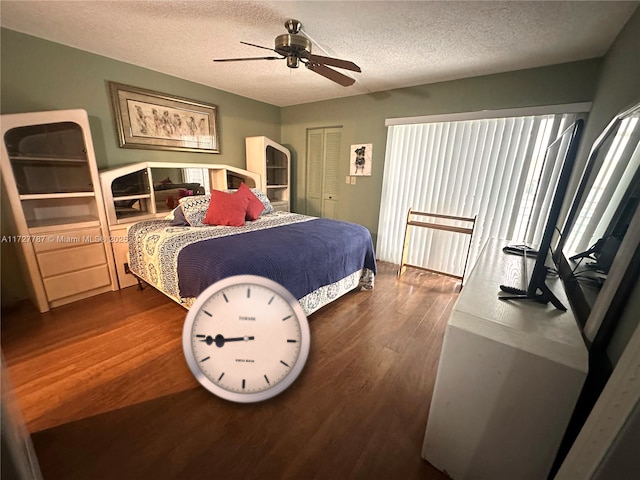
8.44
